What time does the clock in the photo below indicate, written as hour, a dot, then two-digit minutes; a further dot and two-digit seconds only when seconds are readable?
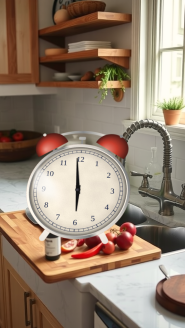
5.59
